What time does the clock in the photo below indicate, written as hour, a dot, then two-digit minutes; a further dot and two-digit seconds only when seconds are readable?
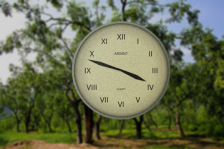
3.48
